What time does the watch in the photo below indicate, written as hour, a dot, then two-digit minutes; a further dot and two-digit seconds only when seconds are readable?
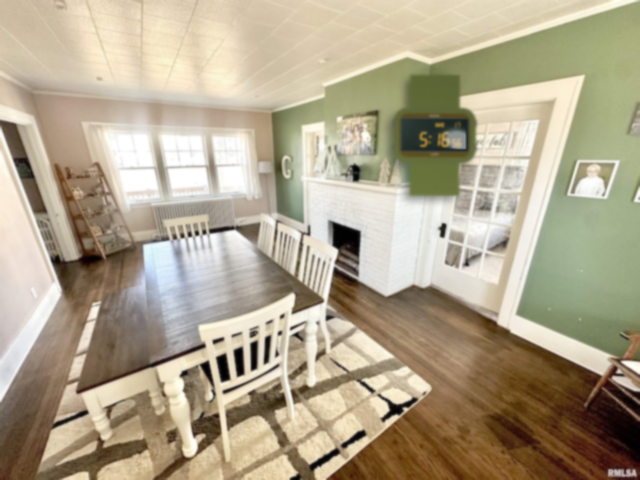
5.16
